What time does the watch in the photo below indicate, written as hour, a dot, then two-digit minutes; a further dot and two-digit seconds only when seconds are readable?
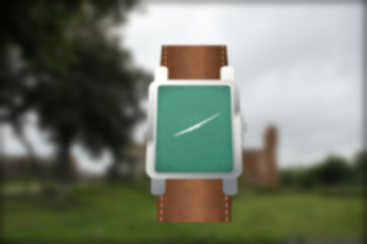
8.10
